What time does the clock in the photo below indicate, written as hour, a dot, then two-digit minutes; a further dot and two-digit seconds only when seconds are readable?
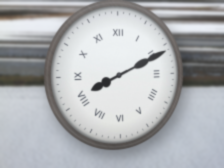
8.11
